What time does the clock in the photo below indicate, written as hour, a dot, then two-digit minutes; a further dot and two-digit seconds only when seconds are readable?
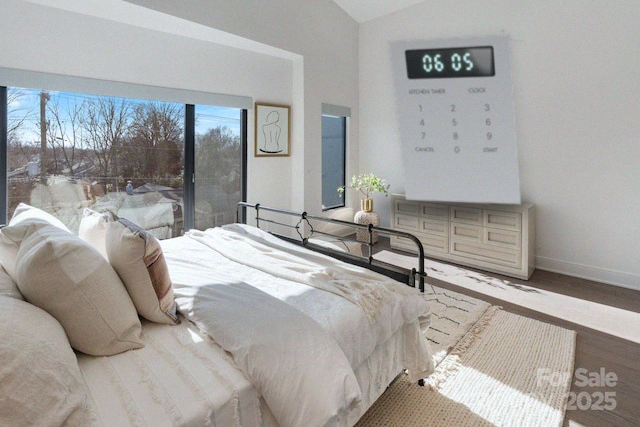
6.05
